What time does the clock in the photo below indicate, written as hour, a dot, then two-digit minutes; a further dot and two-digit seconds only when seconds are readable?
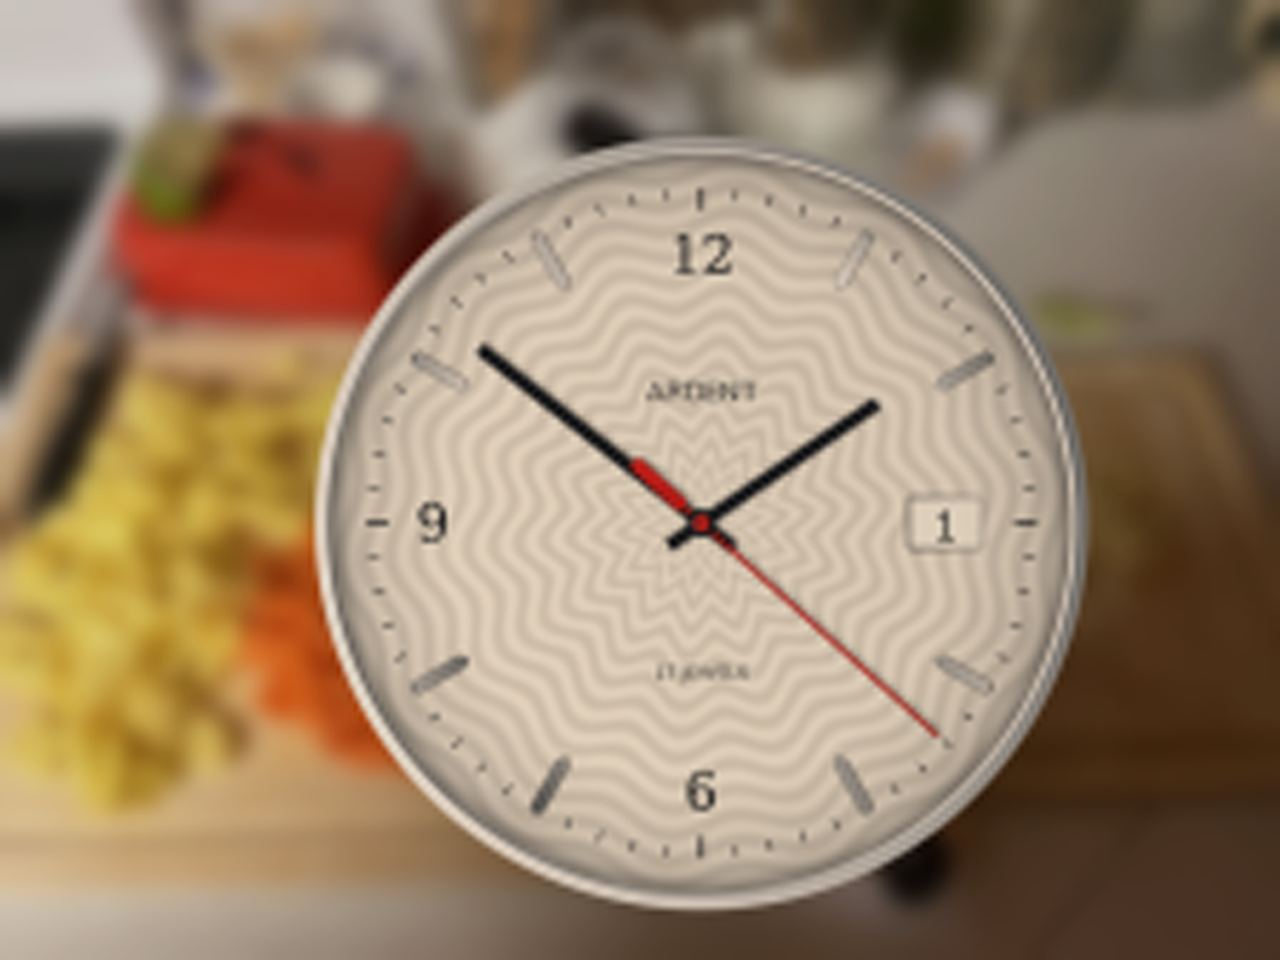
1.51.22
